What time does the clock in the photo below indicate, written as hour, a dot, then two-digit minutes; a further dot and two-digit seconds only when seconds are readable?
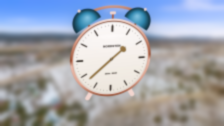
1.38
